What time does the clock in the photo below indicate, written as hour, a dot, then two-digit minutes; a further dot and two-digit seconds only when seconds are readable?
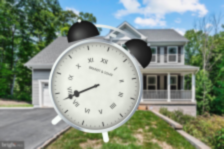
7.38
